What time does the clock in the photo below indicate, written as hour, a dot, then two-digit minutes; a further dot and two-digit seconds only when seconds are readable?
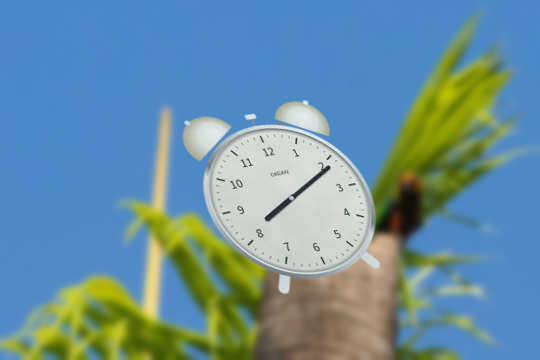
8.11
